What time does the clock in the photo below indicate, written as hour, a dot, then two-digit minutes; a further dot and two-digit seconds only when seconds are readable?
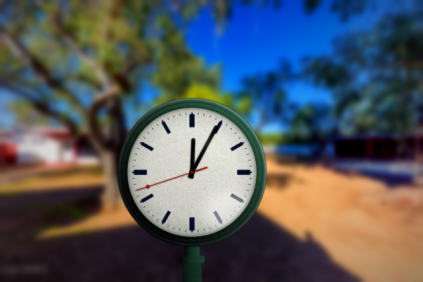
12.04.42
